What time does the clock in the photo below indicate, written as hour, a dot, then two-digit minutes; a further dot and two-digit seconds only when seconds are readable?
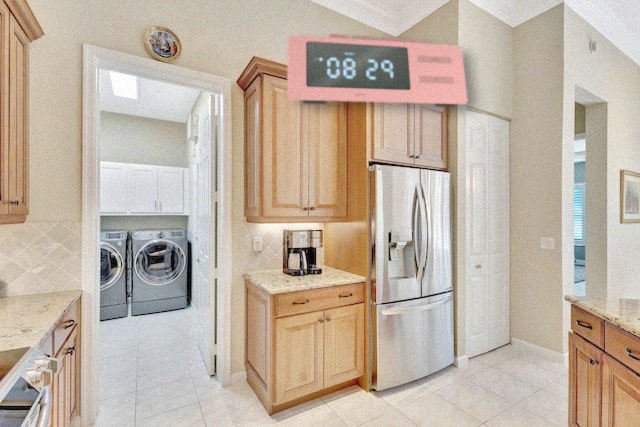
8.29
